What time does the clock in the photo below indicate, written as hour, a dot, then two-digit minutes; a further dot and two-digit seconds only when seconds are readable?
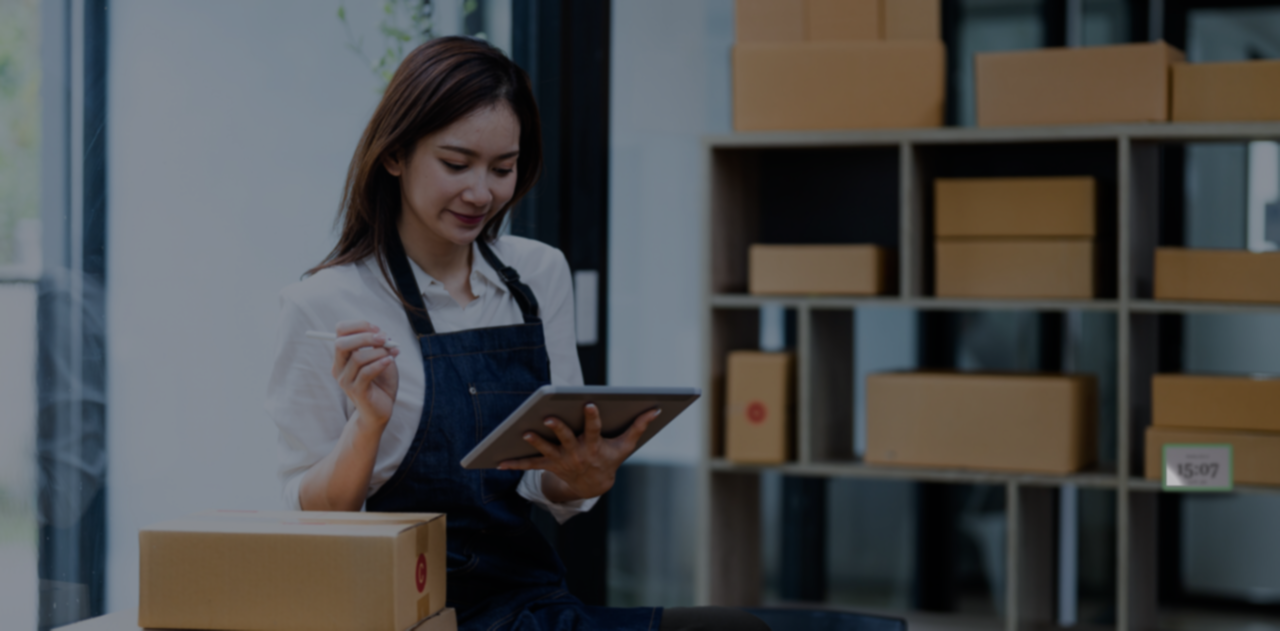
15.07
